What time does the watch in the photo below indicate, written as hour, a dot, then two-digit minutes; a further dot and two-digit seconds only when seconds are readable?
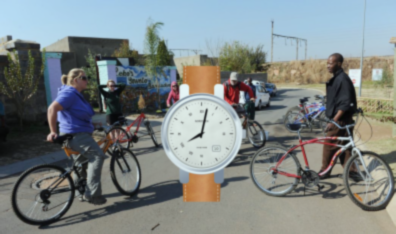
8.02
